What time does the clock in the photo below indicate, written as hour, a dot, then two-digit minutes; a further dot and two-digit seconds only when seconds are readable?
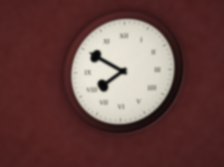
7.50
